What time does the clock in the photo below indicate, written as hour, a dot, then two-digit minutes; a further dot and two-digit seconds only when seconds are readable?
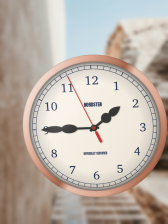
1.44.56
